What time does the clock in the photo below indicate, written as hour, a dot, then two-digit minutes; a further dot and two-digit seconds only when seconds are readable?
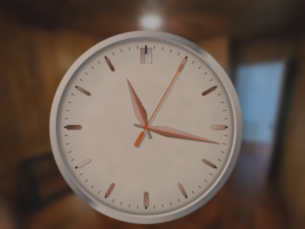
11.17.05
